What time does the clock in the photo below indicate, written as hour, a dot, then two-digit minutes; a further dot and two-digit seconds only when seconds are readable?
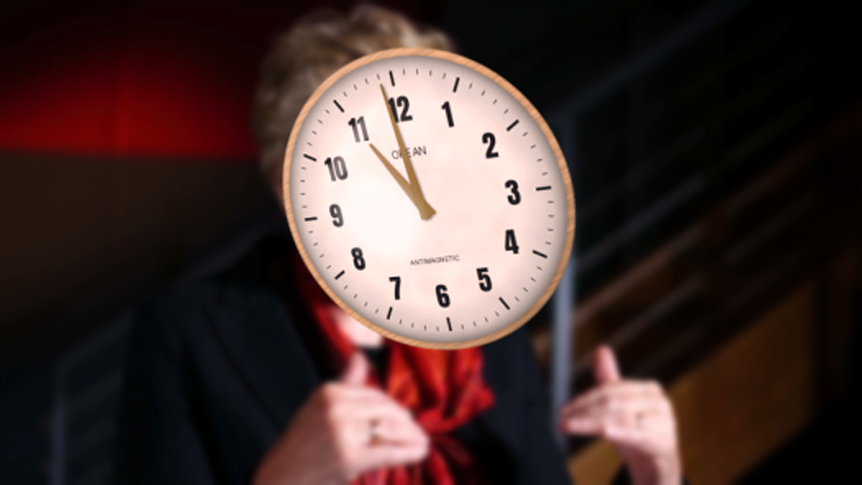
10.59
